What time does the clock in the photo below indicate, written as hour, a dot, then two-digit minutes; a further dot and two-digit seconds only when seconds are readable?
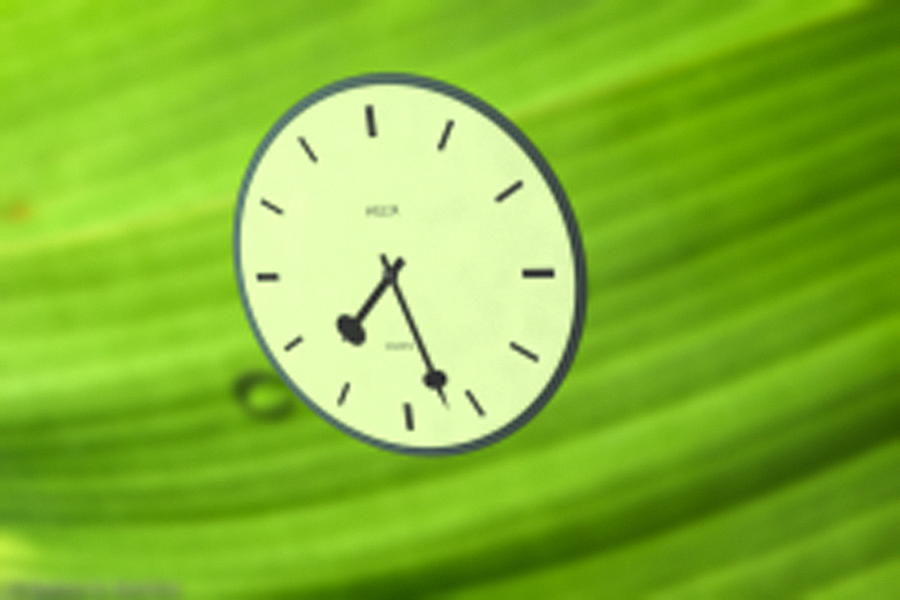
7.27
